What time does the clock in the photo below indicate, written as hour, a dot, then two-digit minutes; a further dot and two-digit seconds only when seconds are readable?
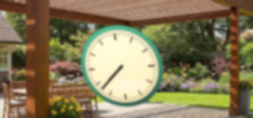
7.38
